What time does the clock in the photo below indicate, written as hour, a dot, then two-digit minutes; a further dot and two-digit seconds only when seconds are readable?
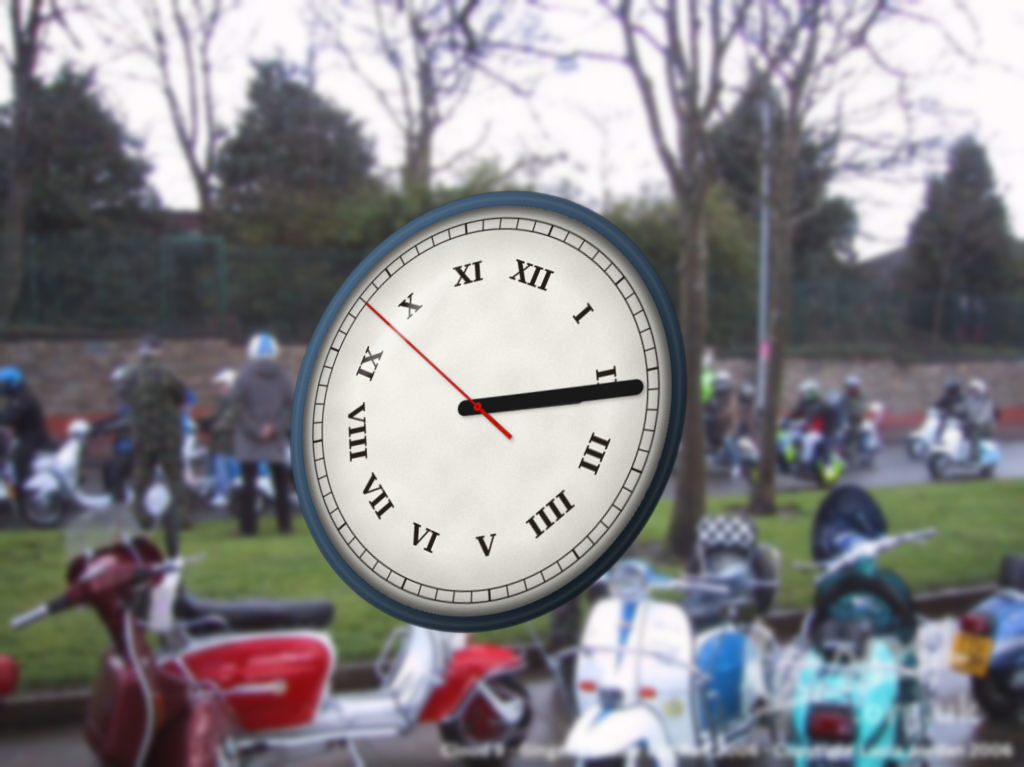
2.10.48
